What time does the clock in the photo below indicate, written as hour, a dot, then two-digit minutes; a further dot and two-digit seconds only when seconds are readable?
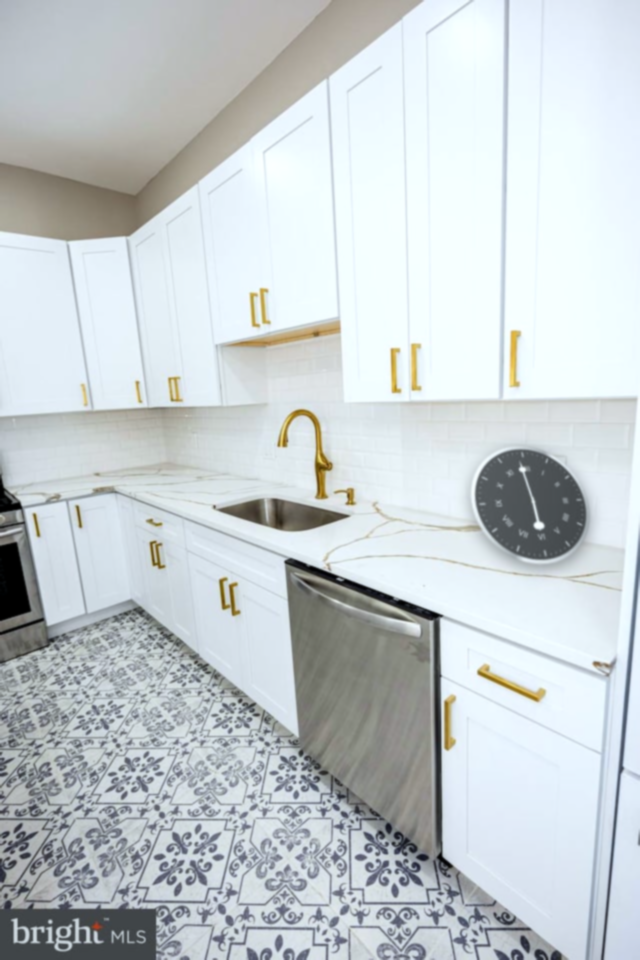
5.59
